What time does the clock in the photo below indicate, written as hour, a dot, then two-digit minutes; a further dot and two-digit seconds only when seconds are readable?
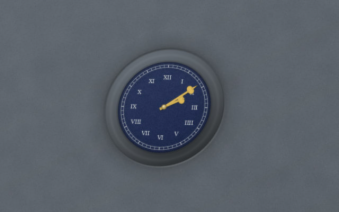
2.09
